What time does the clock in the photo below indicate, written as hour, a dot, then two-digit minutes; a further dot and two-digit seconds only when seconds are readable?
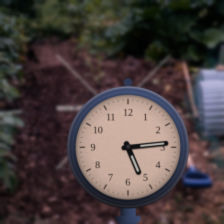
5.14
